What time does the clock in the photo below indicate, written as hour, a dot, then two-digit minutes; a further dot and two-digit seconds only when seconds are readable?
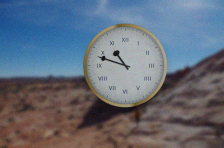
10.48
